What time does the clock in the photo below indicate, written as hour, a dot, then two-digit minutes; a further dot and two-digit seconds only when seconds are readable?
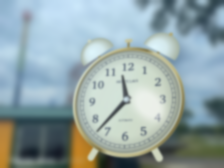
11.37
